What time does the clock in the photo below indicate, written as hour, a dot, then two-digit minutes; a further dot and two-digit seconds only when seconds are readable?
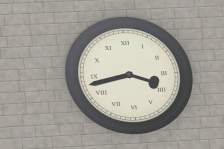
3.43
